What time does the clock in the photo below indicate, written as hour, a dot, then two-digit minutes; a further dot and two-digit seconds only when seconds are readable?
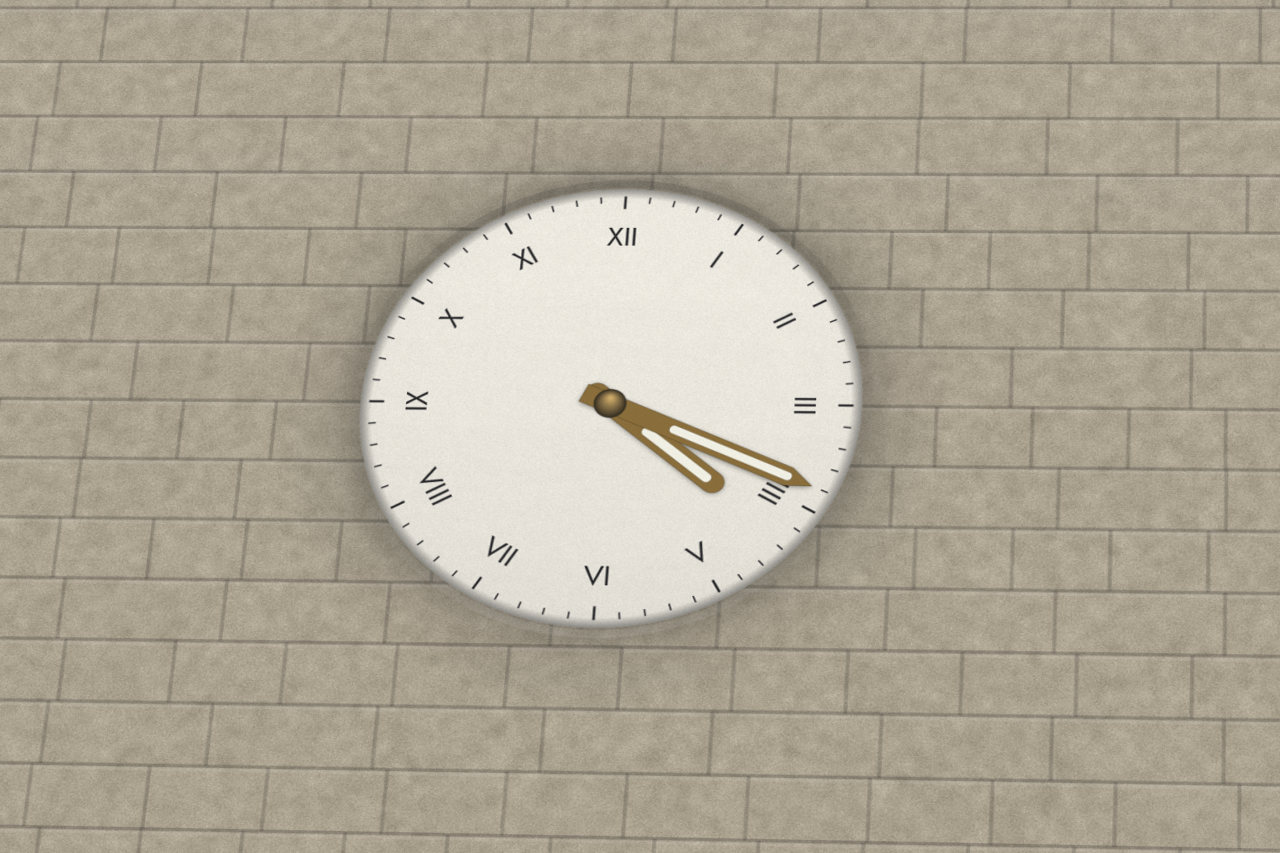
4.19
